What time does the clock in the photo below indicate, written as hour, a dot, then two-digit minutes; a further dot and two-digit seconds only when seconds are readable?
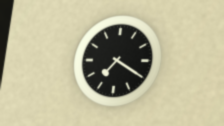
7.20
